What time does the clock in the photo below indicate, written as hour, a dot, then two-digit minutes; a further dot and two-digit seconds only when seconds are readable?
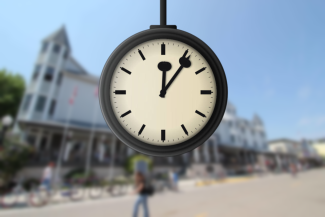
12.06
